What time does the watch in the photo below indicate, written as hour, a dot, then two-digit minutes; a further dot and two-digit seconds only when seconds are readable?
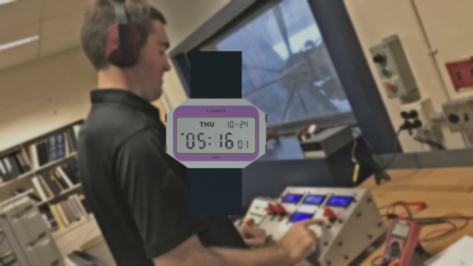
5.16.01
